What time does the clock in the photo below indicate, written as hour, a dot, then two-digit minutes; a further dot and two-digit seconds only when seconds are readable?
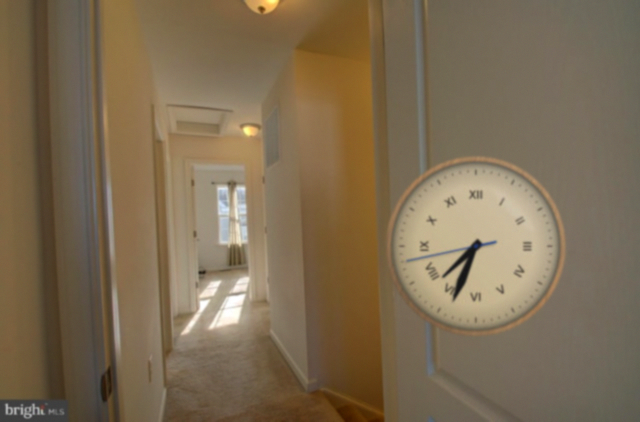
7.33.43
